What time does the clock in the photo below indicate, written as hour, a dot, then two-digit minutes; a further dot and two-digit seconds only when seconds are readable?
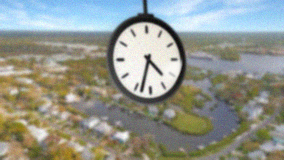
4.33
